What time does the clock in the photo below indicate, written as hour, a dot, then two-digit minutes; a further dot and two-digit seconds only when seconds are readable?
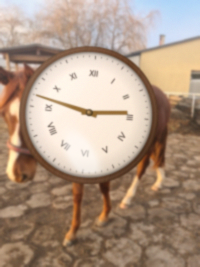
2.47
